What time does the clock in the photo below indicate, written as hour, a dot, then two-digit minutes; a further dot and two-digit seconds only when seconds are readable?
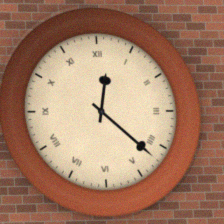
12.22
